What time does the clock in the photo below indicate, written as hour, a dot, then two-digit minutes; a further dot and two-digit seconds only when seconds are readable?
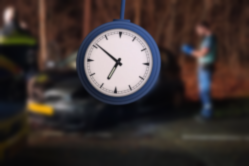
6.51
